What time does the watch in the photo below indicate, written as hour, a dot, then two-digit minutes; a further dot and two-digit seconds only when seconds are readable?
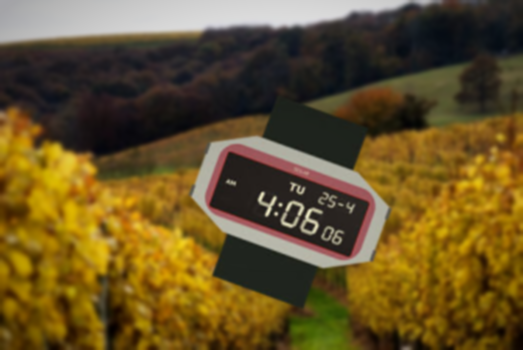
4.06.06
